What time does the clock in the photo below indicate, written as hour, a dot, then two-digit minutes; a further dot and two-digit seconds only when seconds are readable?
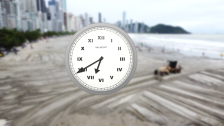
6.40
